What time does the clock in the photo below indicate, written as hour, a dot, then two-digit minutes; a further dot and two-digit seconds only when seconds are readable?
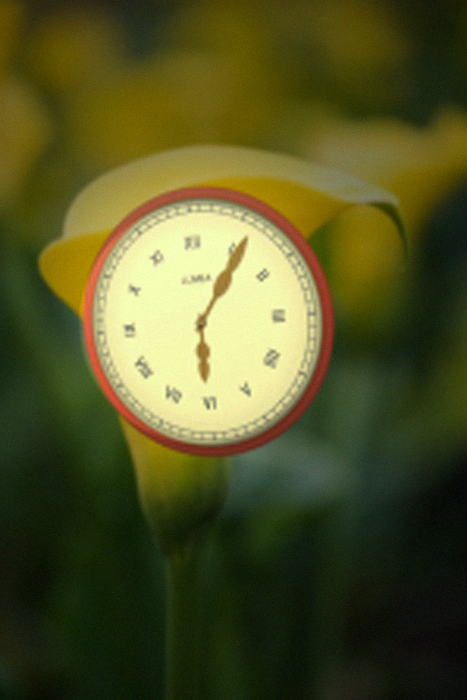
6.06
